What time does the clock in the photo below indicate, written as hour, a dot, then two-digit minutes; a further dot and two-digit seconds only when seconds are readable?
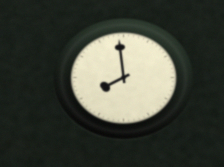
7.59
